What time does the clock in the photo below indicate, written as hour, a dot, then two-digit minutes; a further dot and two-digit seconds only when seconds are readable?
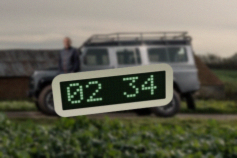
2.34
